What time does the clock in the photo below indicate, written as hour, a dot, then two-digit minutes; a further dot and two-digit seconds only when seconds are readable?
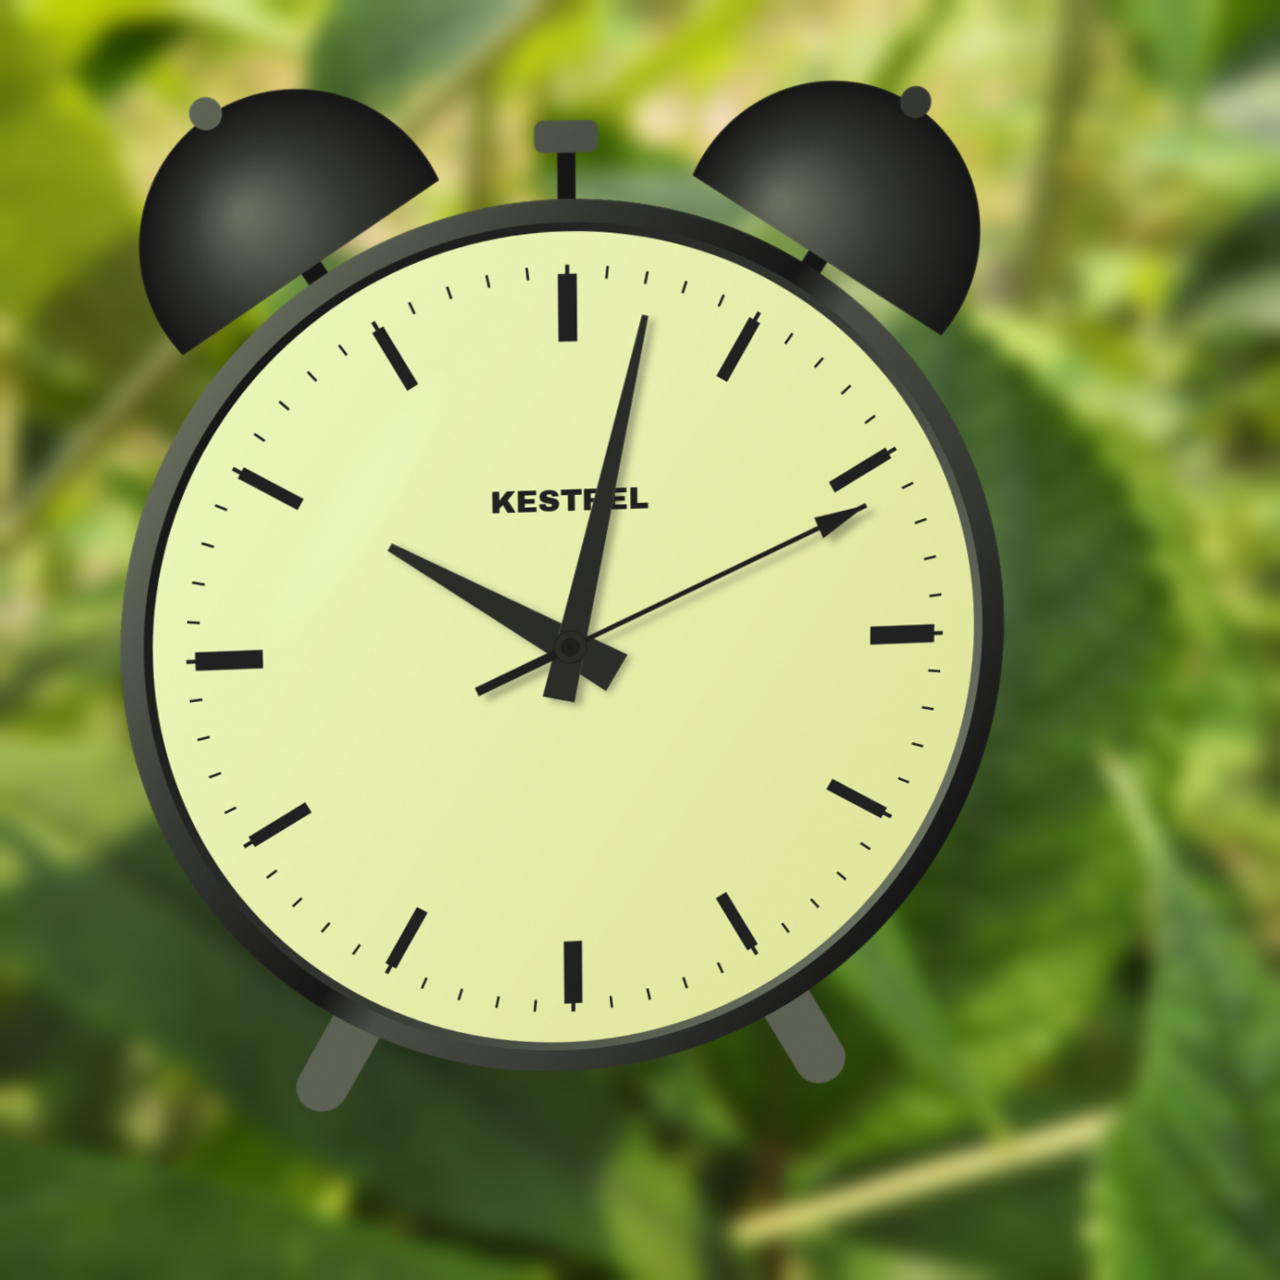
10.02.11
